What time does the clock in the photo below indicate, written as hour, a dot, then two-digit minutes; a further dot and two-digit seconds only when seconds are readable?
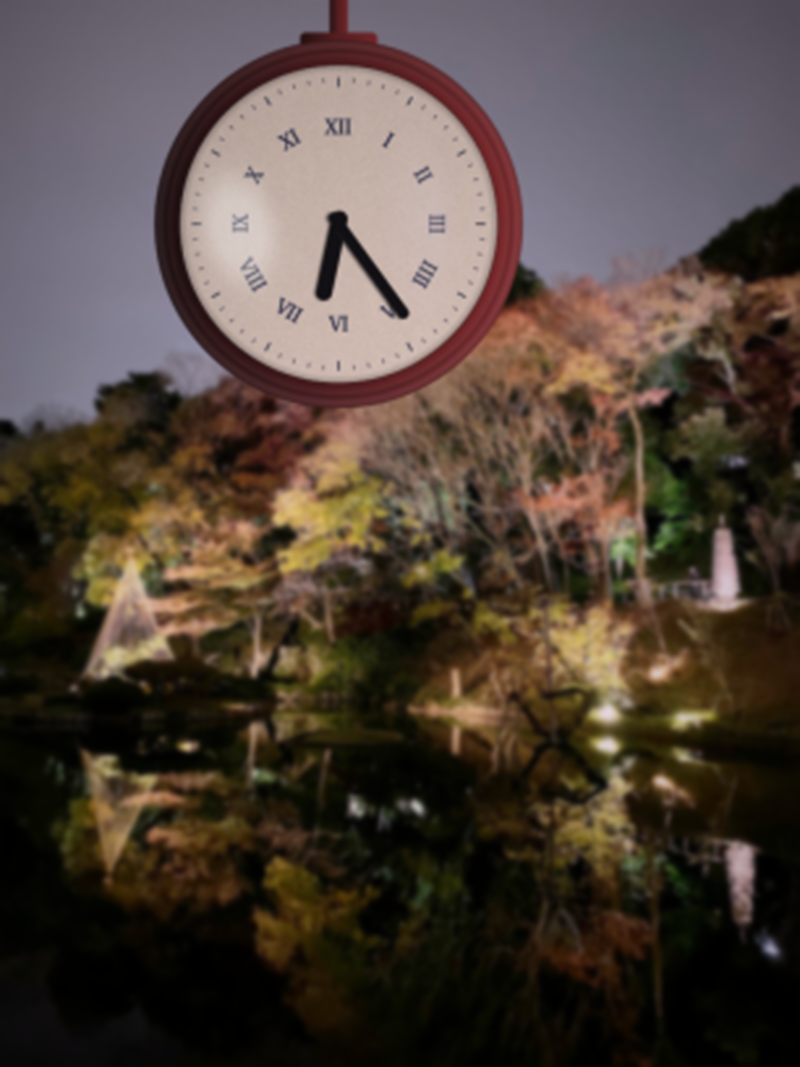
6.24
